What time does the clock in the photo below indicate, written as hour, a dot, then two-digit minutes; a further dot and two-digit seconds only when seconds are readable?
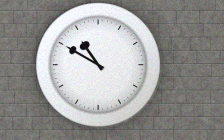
10.50
